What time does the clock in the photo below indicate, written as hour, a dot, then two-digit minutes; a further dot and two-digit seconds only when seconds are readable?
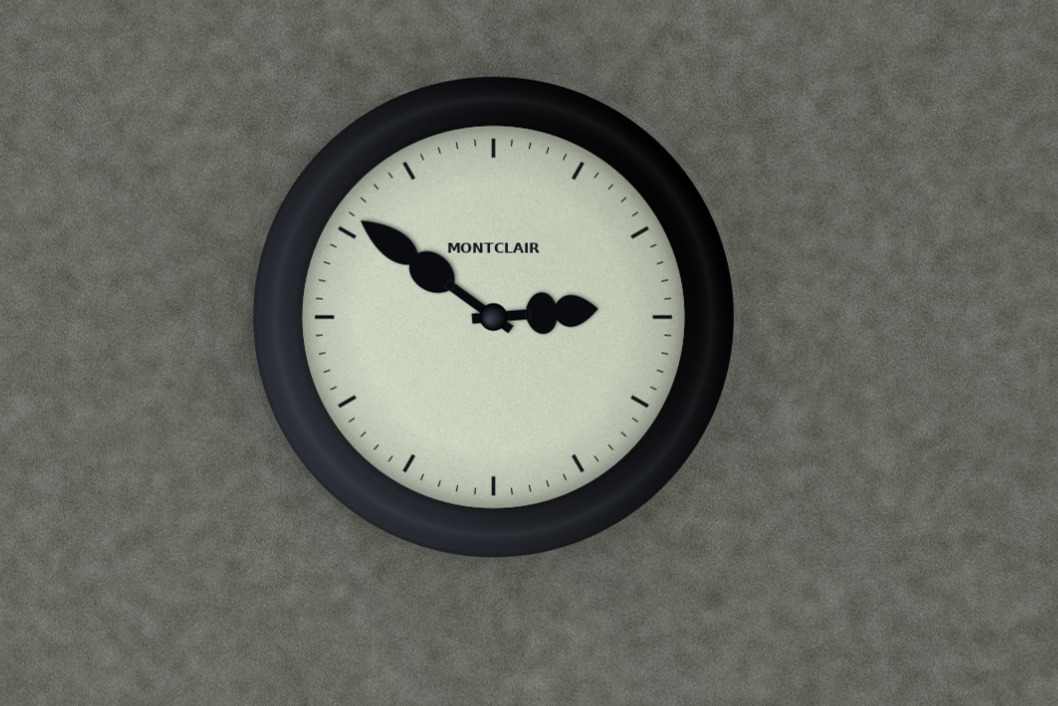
2.51
